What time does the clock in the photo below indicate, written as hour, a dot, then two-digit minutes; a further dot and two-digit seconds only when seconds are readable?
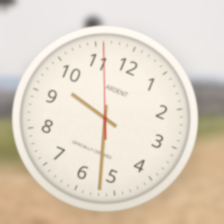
9.26.56
